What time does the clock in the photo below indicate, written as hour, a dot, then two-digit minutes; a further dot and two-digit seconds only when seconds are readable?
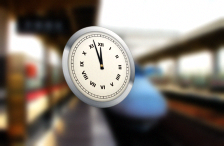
11.57
